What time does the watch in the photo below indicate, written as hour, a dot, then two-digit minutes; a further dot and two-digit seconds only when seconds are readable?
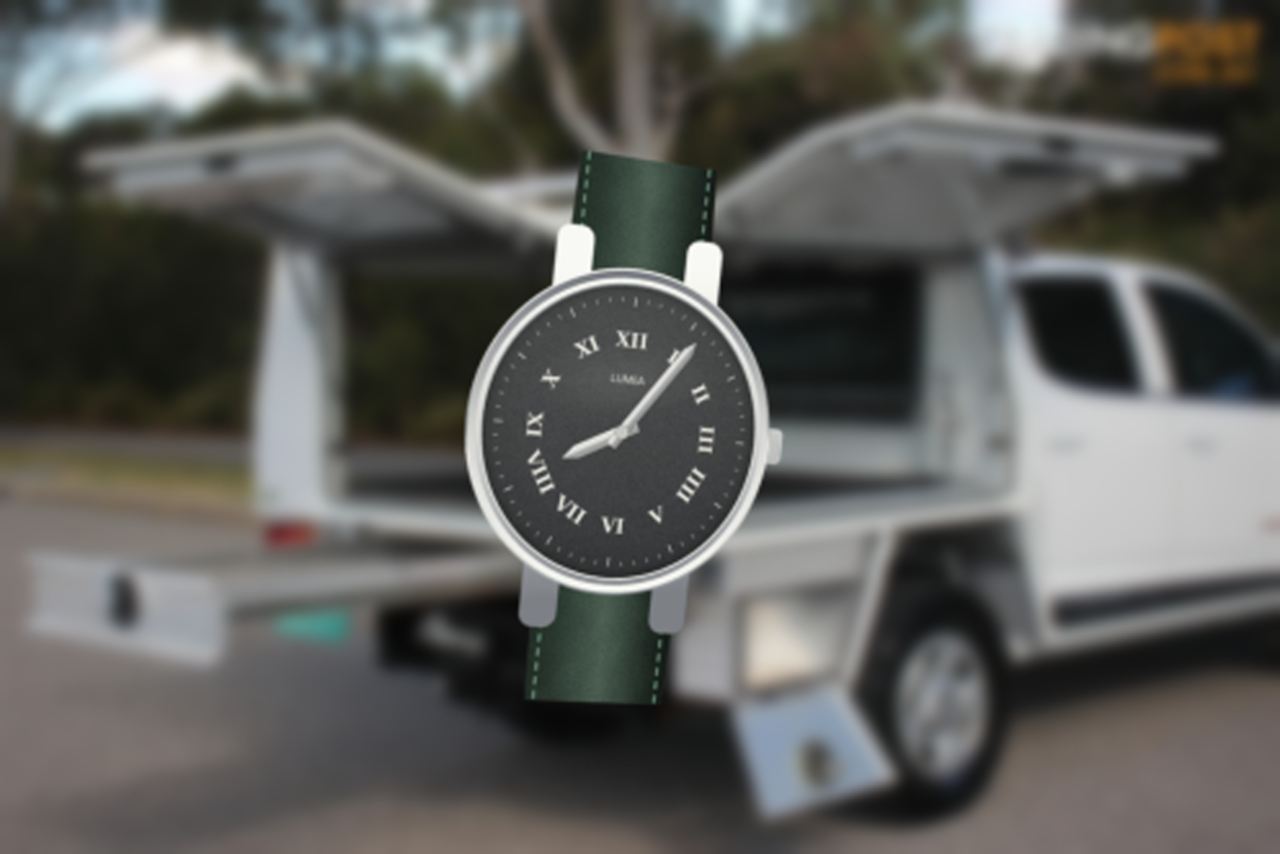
8.06
